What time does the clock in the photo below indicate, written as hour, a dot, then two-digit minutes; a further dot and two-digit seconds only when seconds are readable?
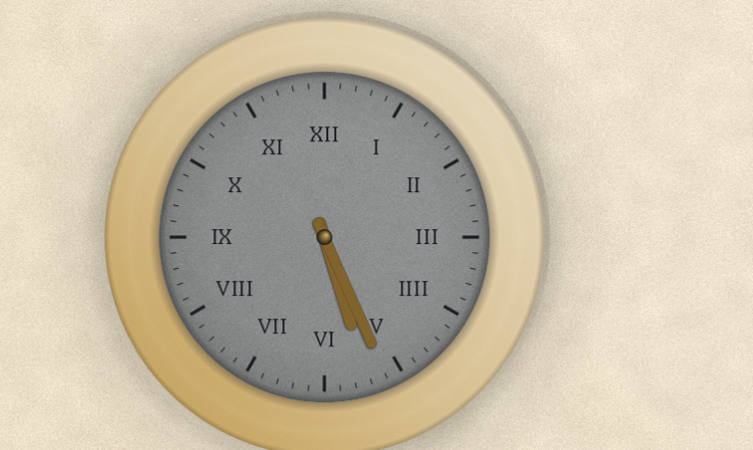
5.26
